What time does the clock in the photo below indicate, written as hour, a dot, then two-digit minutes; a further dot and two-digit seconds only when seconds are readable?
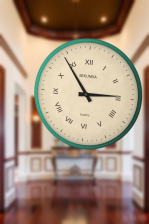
2.54
